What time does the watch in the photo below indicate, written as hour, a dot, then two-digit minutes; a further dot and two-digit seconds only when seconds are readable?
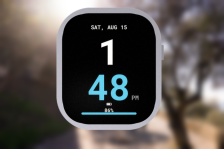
1.48
